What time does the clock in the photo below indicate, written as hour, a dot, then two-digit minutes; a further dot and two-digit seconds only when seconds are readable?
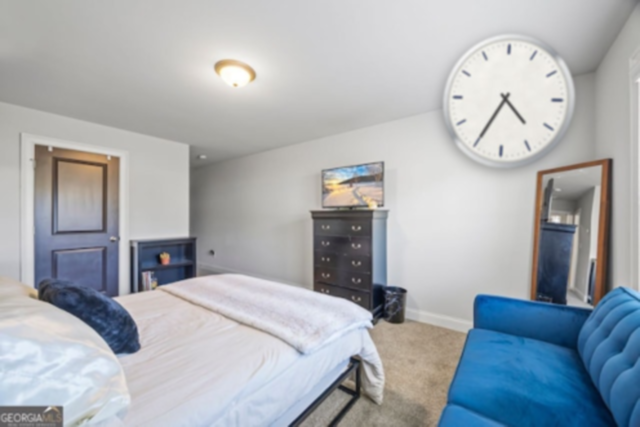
4.35
